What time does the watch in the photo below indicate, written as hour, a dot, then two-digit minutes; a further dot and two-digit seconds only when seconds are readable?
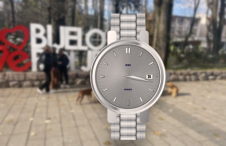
3.17
